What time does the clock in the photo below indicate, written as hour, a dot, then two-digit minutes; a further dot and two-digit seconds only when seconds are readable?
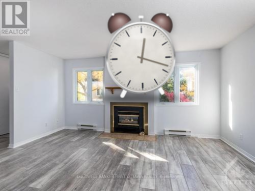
12.18
